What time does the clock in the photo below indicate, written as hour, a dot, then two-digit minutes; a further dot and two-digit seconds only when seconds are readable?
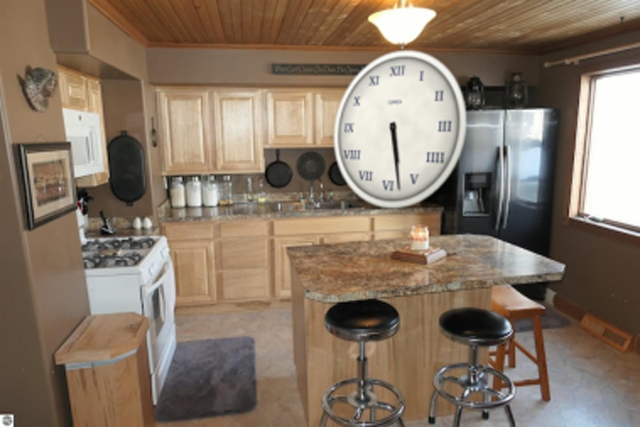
5.28
